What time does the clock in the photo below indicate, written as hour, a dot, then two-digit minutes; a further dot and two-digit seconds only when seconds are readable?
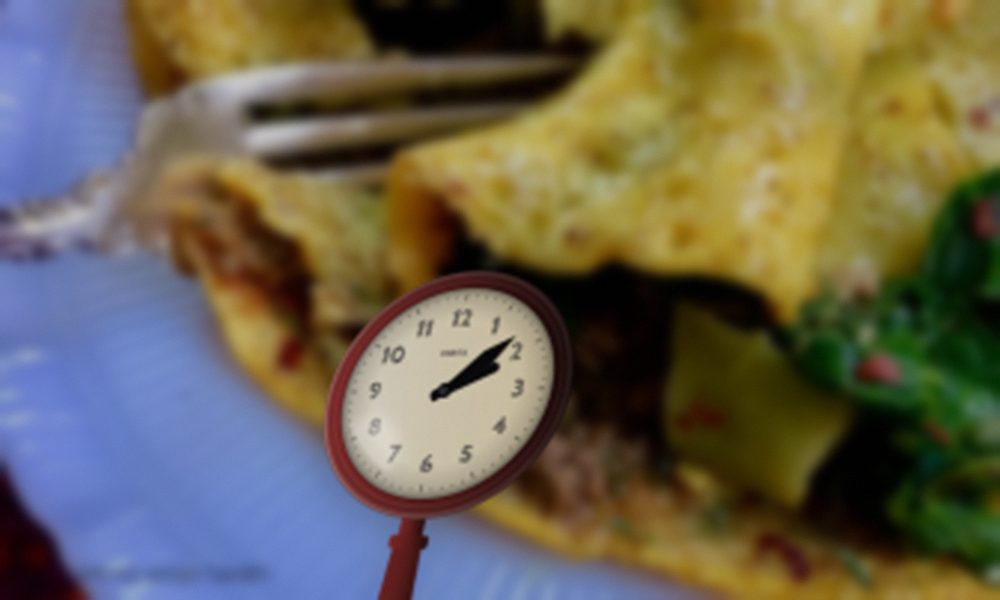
2.08
